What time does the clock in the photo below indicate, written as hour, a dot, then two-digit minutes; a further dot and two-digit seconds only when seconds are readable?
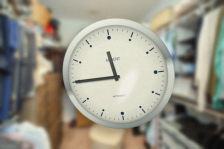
11.45
